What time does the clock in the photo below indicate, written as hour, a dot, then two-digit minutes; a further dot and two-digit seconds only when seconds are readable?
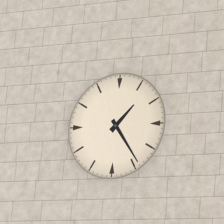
1.24
